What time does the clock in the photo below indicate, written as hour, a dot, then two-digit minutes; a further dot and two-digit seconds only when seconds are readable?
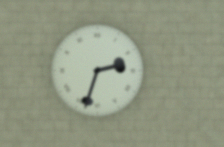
2.33
